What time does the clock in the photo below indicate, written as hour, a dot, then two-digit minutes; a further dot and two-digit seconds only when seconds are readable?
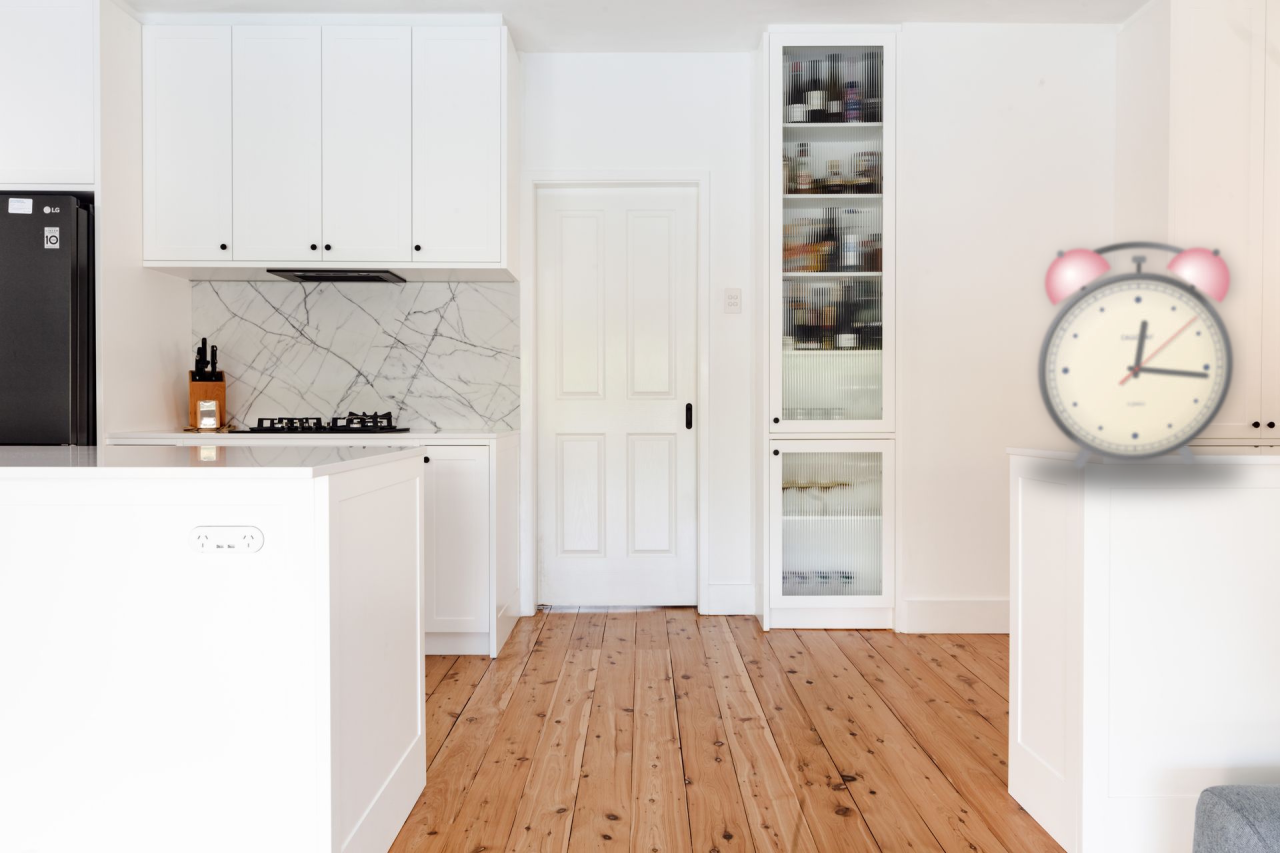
12.16.08
